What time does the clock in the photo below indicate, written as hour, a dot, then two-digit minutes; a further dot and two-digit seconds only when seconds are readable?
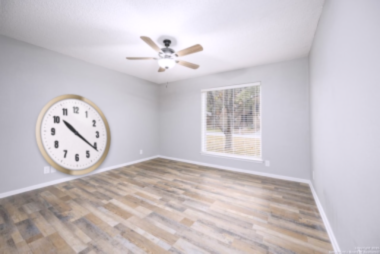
10.21
